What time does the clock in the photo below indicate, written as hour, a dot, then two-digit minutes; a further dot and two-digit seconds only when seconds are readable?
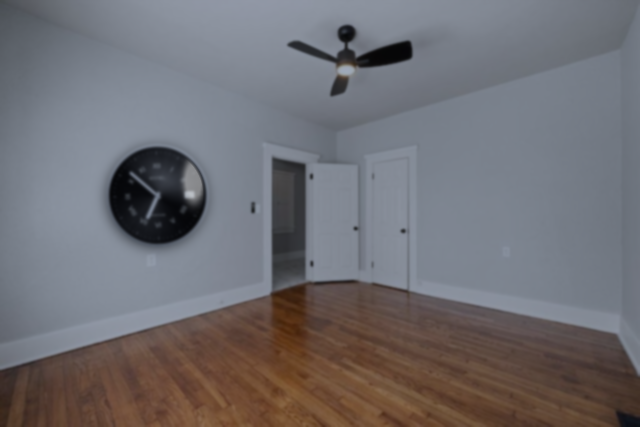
6.52
